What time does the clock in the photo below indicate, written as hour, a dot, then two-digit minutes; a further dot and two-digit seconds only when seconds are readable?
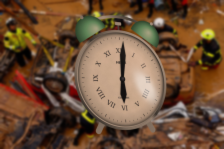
6.01
